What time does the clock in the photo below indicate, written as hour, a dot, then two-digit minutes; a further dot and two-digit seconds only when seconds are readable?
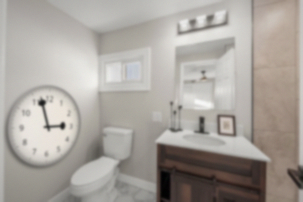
2.57
